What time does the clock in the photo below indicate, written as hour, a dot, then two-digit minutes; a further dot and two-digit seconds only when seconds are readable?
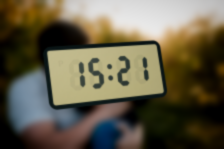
15.21
